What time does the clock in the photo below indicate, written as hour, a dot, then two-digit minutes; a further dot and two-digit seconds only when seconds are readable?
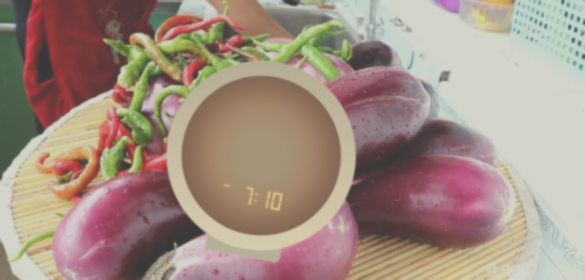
7.10
